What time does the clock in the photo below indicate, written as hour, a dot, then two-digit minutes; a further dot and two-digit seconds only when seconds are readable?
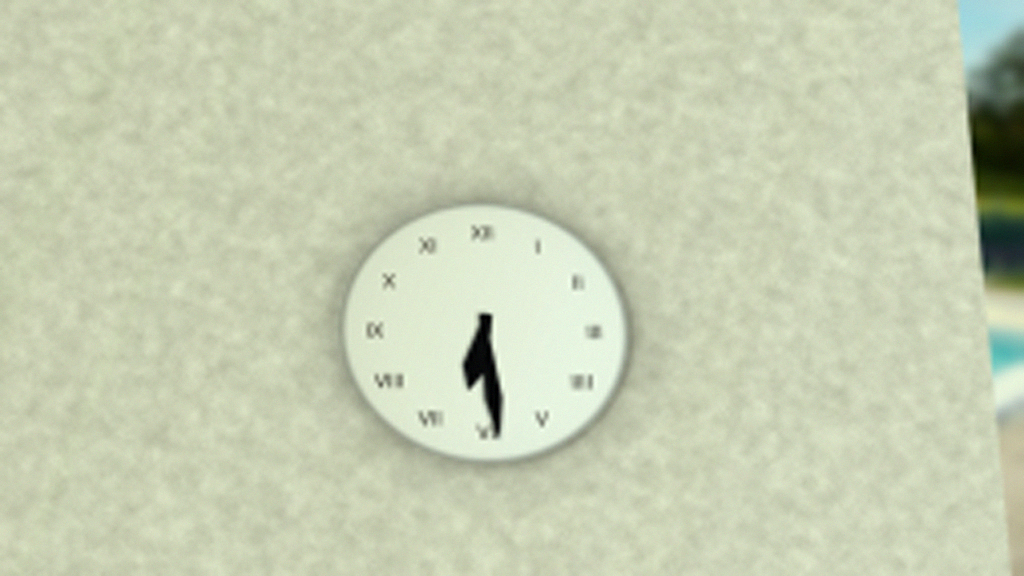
6.29
